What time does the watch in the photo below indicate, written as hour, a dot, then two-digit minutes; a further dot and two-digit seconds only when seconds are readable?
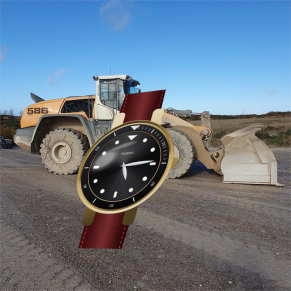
5.14
